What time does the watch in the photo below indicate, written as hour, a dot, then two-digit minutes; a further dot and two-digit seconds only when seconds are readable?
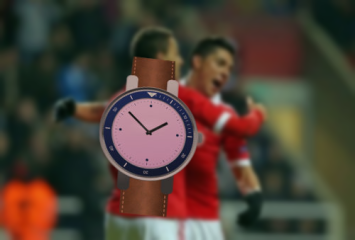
1.52
